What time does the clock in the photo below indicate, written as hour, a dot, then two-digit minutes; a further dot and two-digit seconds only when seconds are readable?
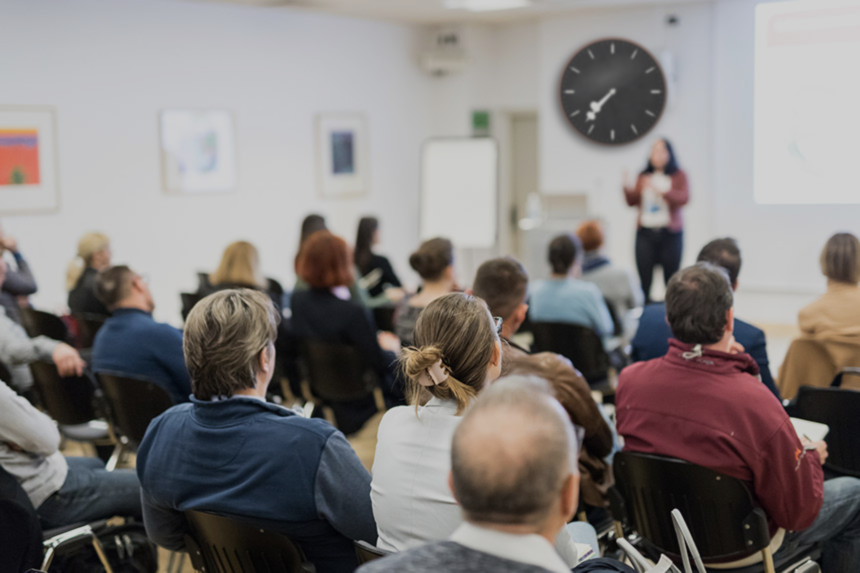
7.37
